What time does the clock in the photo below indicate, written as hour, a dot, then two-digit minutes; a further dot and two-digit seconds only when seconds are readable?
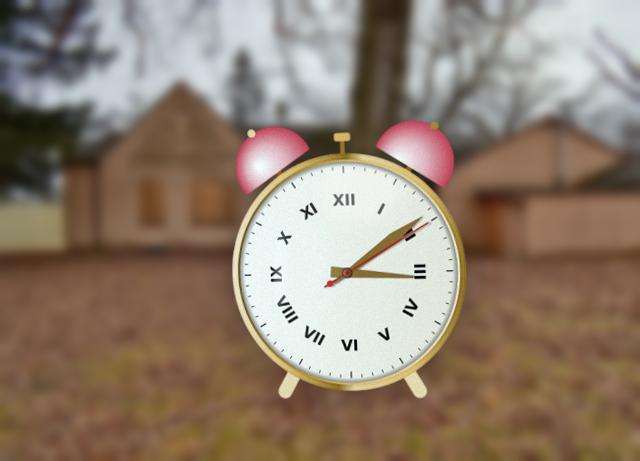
3.09.10
